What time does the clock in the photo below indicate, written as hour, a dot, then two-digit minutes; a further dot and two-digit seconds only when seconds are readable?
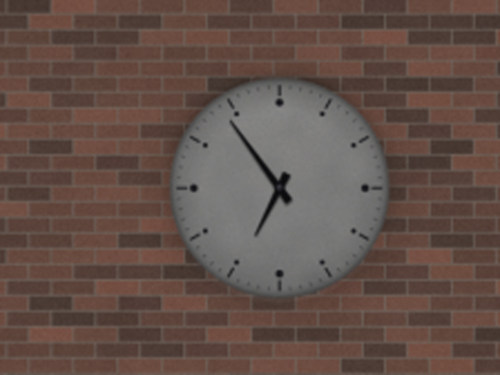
6.54
